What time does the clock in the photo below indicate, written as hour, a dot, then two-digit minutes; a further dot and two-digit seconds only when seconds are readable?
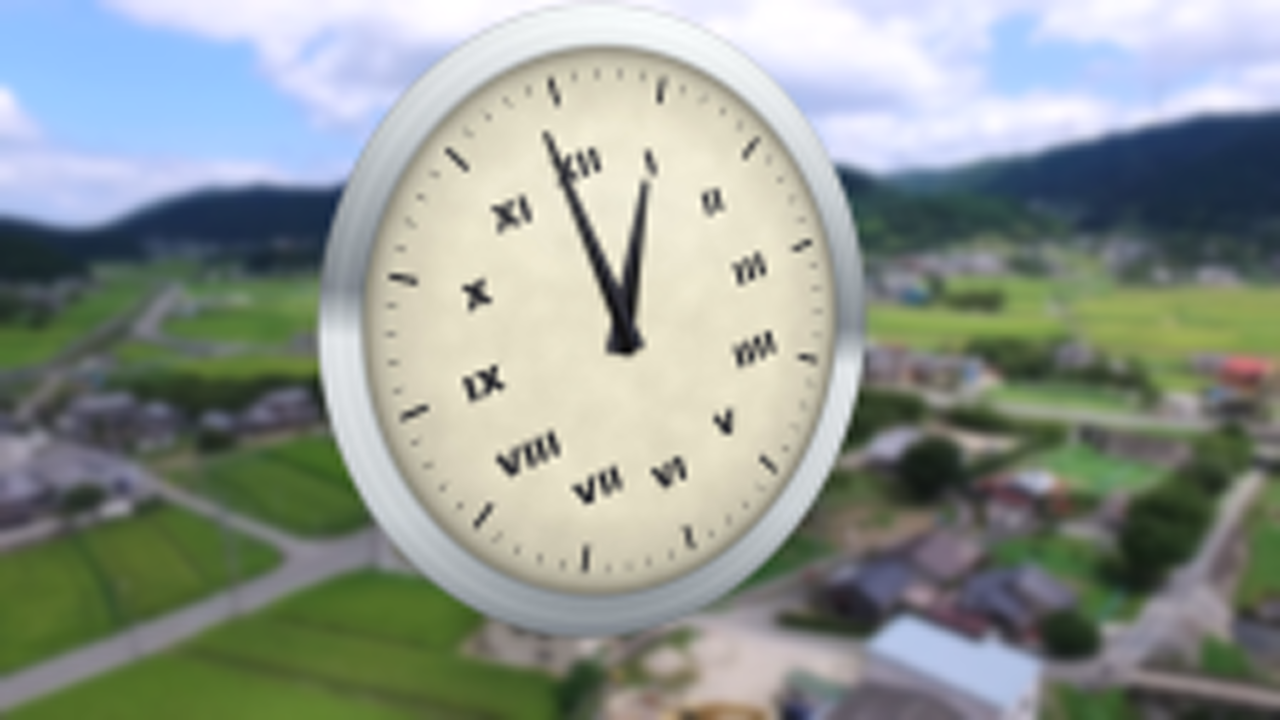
12.59
